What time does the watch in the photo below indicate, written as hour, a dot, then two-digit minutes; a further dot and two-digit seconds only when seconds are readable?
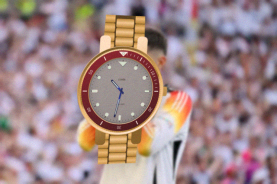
10.32
